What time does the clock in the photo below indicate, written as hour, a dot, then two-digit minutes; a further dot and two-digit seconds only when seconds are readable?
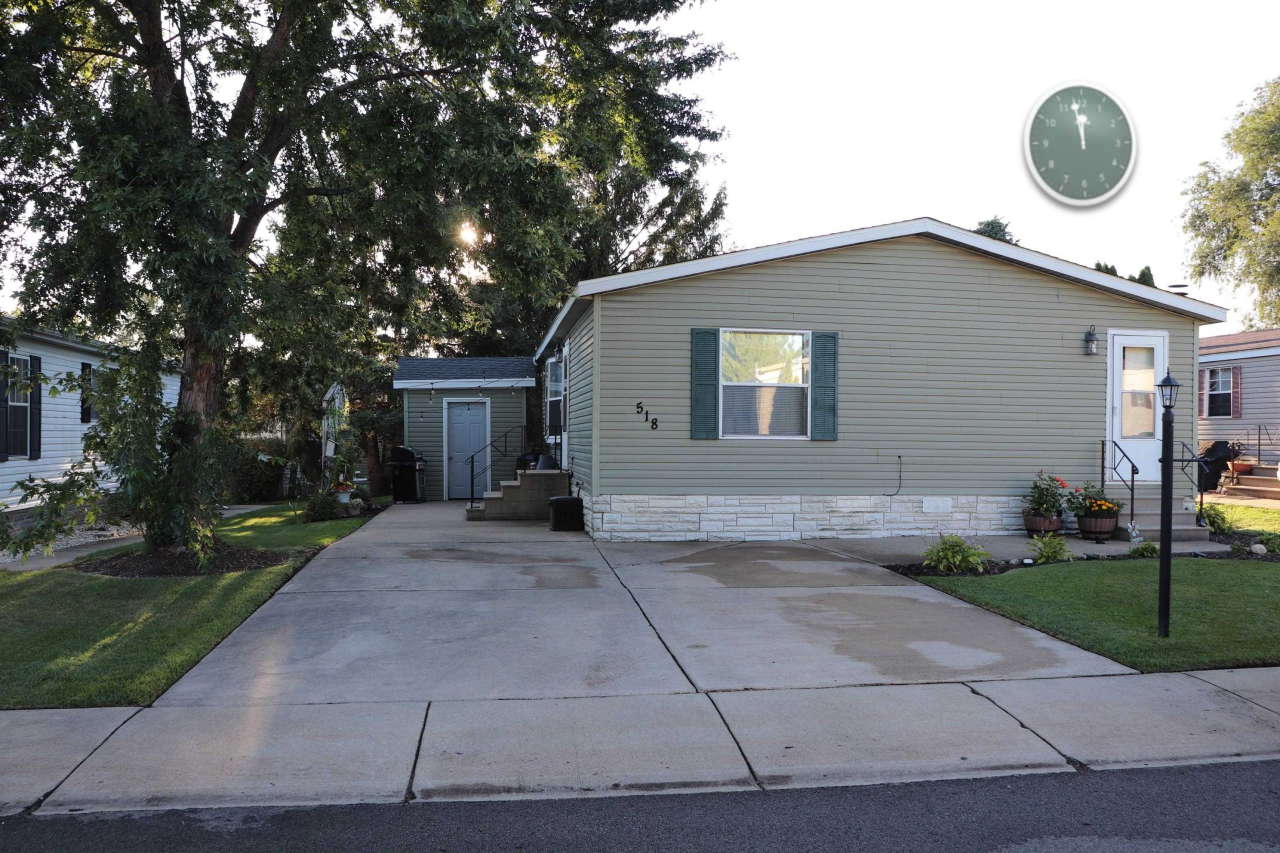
11.58
